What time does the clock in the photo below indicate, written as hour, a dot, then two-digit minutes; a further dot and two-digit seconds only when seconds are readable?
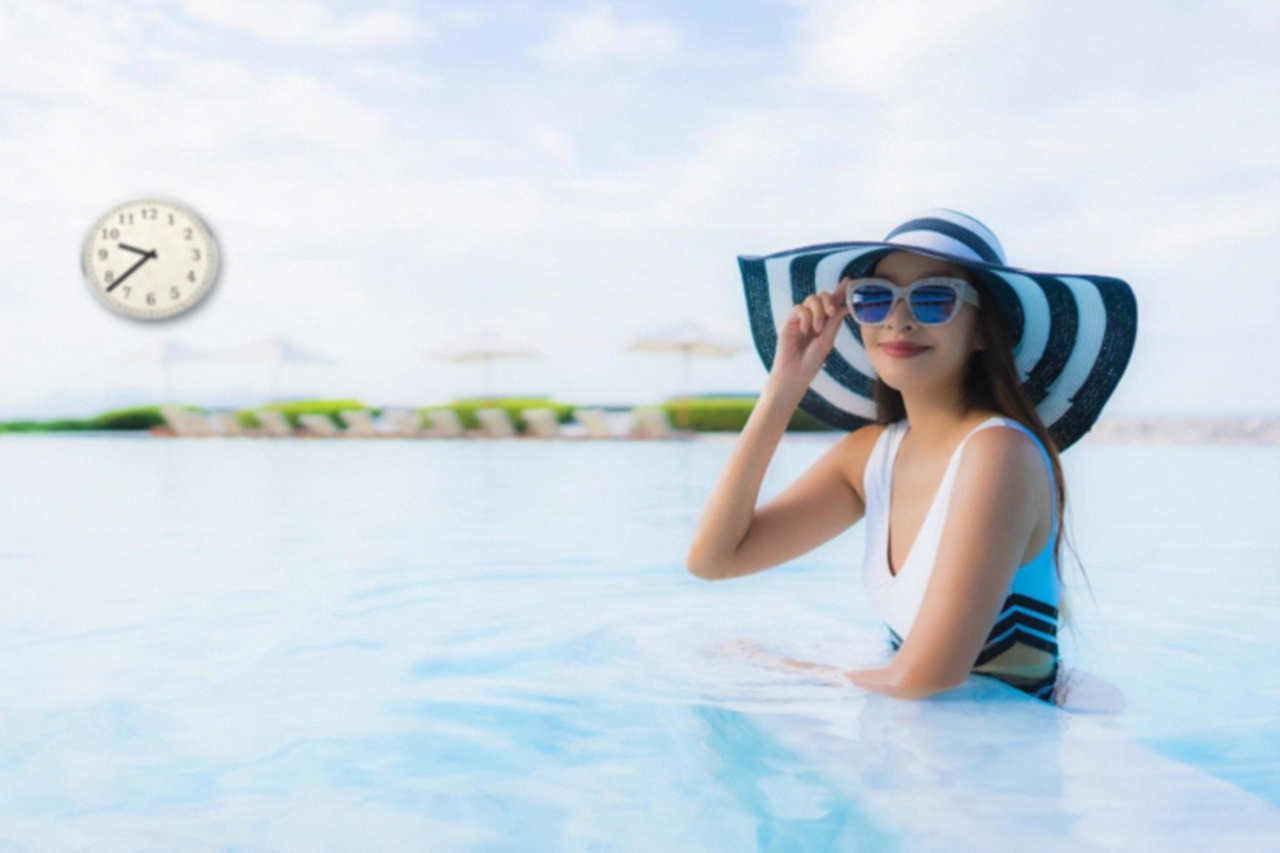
9.38
